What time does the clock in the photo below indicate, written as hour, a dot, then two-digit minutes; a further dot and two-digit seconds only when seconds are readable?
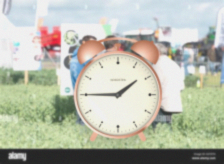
1.45
